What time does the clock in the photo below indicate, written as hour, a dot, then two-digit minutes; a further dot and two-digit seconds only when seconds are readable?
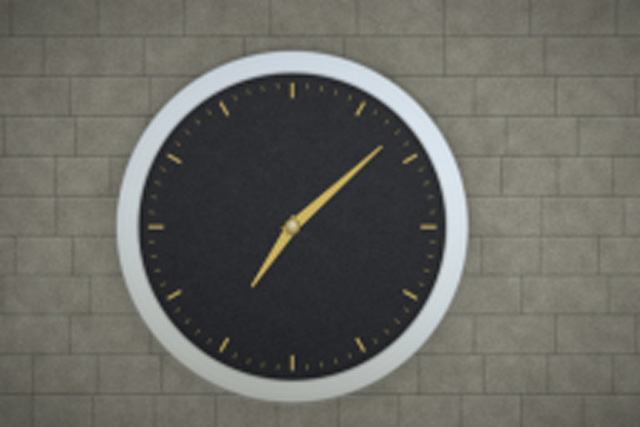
7.08
